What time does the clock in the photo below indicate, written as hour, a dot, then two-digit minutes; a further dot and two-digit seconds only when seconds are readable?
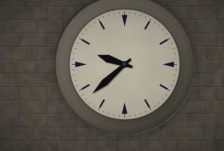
9.38
